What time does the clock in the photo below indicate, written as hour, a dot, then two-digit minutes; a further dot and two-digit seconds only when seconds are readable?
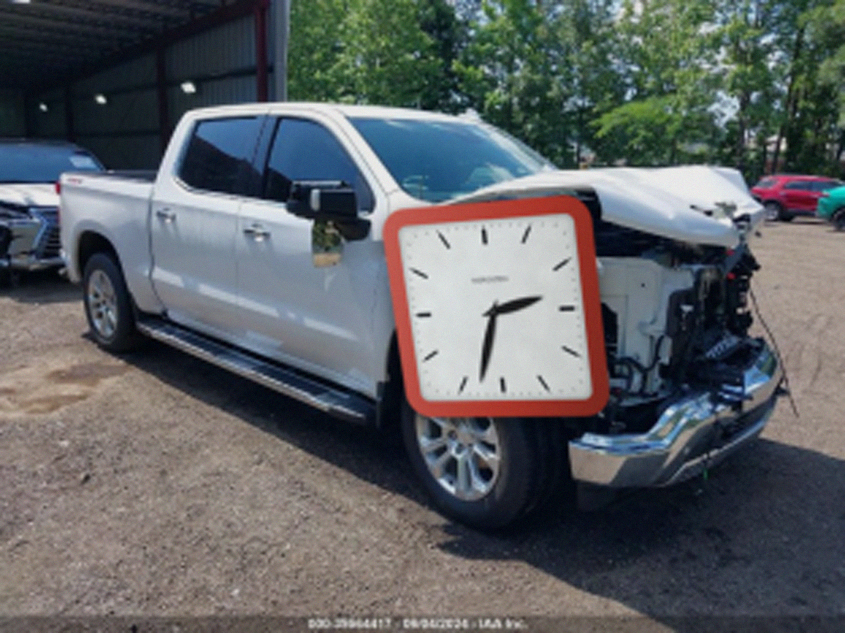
2.33
